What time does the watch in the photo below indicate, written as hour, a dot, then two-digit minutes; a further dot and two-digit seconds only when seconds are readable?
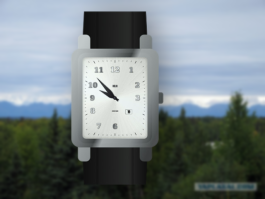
9.53
